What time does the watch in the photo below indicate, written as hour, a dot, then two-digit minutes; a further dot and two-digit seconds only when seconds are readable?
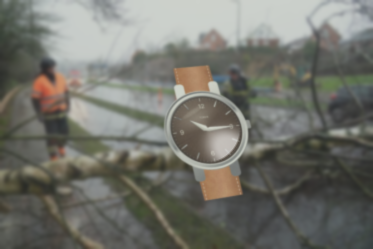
10.15
